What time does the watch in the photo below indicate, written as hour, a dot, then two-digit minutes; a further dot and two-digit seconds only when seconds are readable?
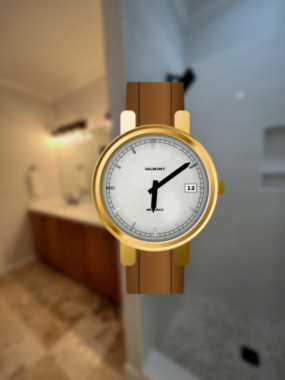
6.09
